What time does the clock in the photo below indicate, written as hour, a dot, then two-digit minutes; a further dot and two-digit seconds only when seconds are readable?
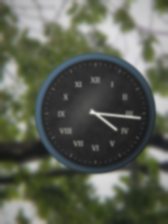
4.16
